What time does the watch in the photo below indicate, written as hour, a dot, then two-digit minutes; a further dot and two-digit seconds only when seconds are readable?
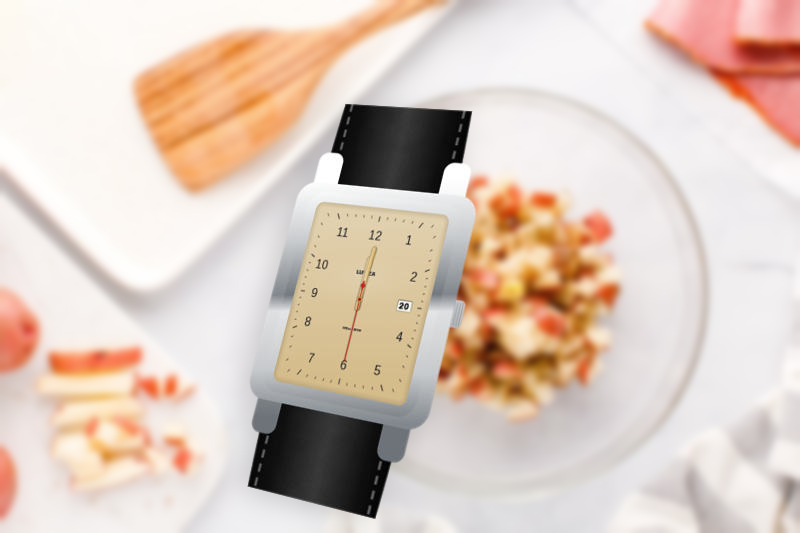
12.00.30
